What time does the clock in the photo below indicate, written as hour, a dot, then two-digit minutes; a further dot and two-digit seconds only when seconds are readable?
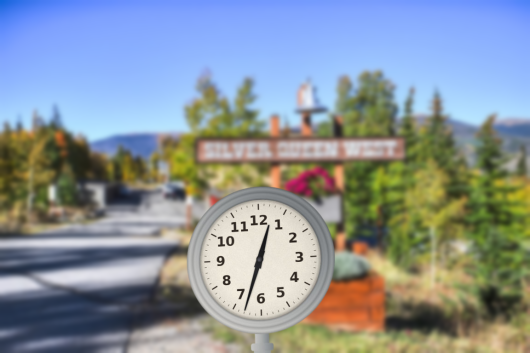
12.33
